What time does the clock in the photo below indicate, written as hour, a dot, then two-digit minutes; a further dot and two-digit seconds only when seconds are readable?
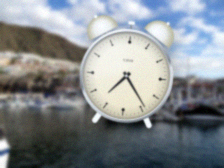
7.24
